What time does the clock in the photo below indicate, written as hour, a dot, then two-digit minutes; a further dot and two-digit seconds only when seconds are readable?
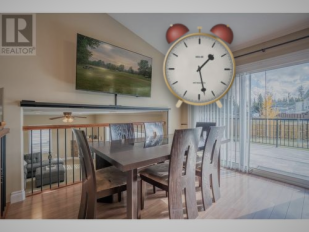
1.28
